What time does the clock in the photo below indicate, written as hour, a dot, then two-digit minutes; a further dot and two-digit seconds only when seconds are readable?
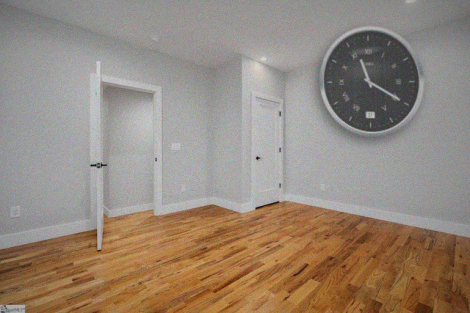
11.20
